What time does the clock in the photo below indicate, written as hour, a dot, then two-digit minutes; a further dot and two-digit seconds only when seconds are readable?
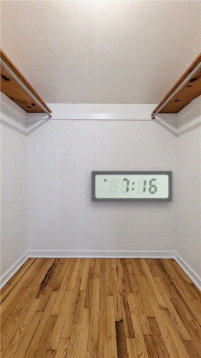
7.16
